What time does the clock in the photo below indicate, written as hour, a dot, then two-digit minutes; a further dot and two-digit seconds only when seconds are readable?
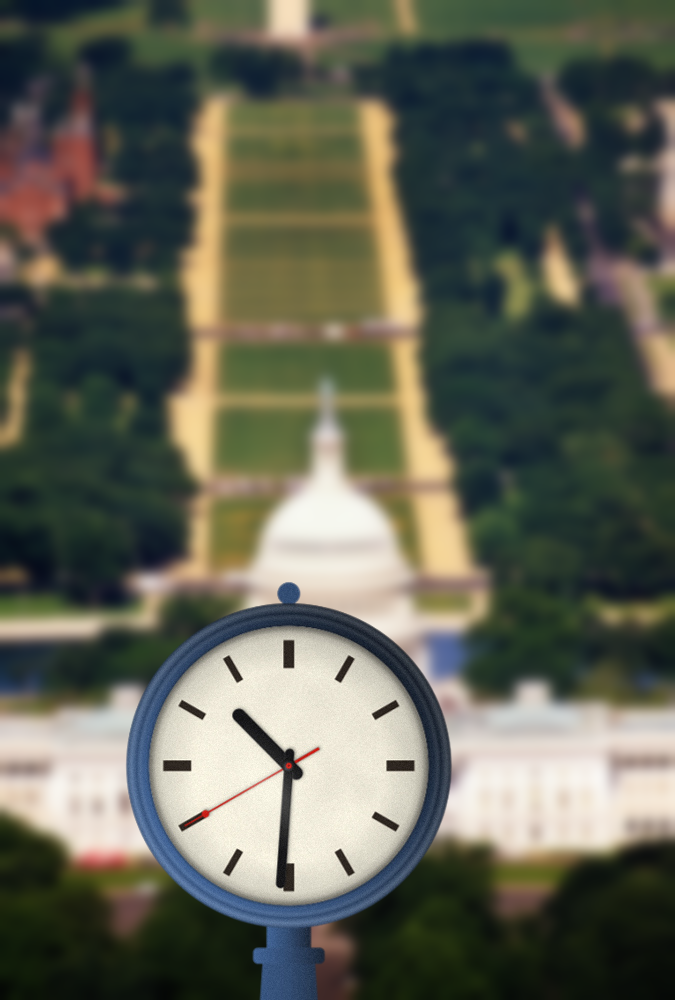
10.30.40
